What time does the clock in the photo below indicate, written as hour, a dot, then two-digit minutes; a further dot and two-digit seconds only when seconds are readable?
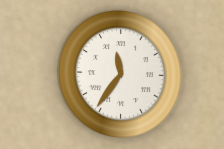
11.36
